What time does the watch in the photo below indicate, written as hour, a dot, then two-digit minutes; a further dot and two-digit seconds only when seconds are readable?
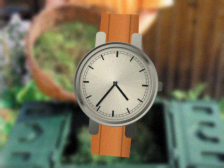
4.36
